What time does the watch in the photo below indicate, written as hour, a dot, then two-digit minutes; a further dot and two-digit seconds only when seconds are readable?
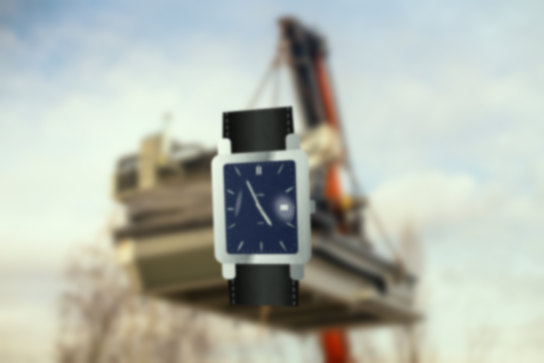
4.56
